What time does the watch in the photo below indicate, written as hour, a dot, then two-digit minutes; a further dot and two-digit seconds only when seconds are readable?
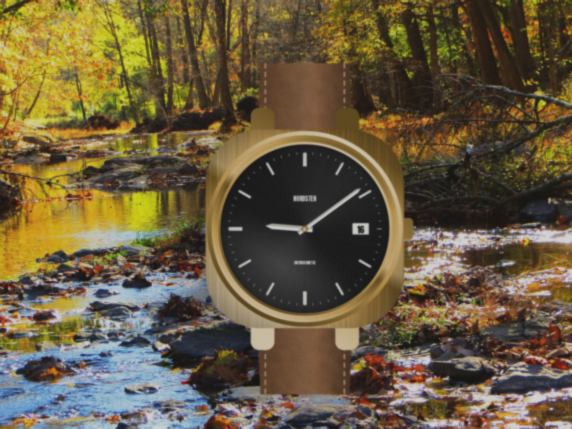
9.09
